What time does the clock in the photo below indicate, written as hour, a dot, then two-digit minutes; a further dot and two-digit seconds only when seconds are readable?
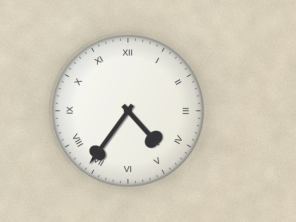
4.36
